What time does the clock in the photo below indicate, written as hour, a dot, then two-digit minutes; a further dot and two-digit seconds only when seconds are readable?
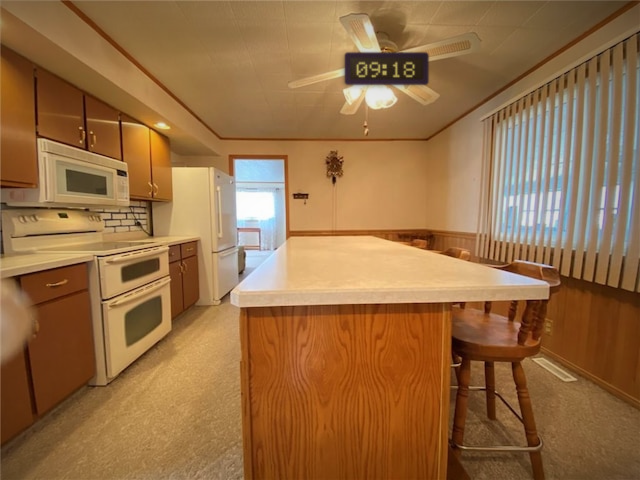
9.18
